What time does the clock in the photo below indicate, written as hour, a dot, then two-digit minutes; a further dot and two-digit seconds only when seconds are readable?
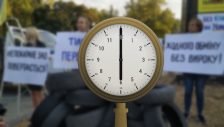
6.00
